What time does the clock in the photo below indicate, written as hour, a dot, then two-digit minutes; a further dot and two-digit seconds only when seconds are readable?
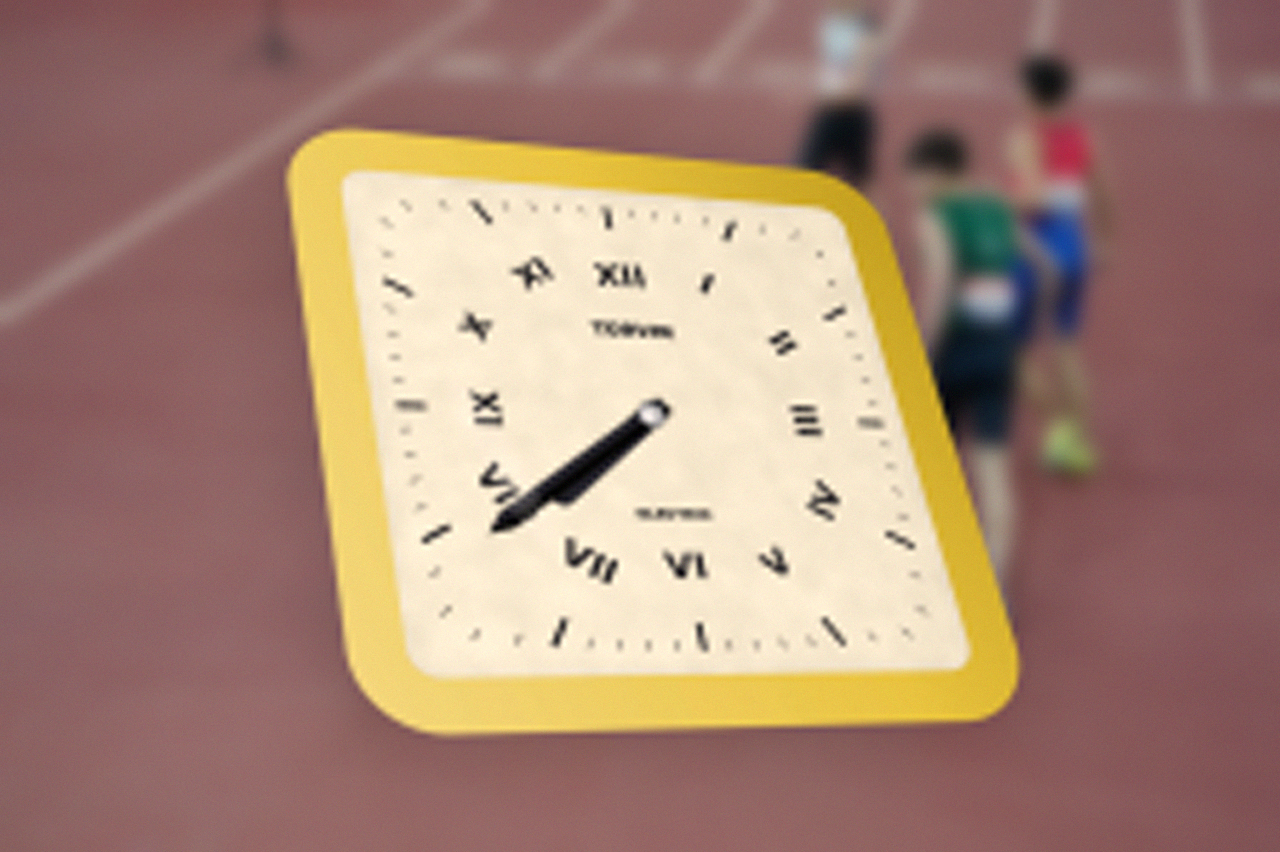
7.39
